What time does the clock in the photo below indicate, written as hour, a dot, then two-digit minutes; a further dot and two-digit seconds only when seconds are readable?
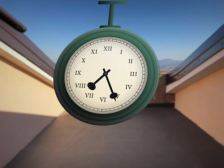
7.26
